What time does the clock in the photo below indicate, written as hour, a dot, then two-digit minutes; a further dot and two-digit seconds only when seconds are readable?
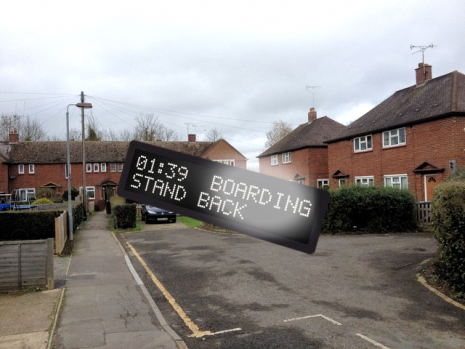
1.39
